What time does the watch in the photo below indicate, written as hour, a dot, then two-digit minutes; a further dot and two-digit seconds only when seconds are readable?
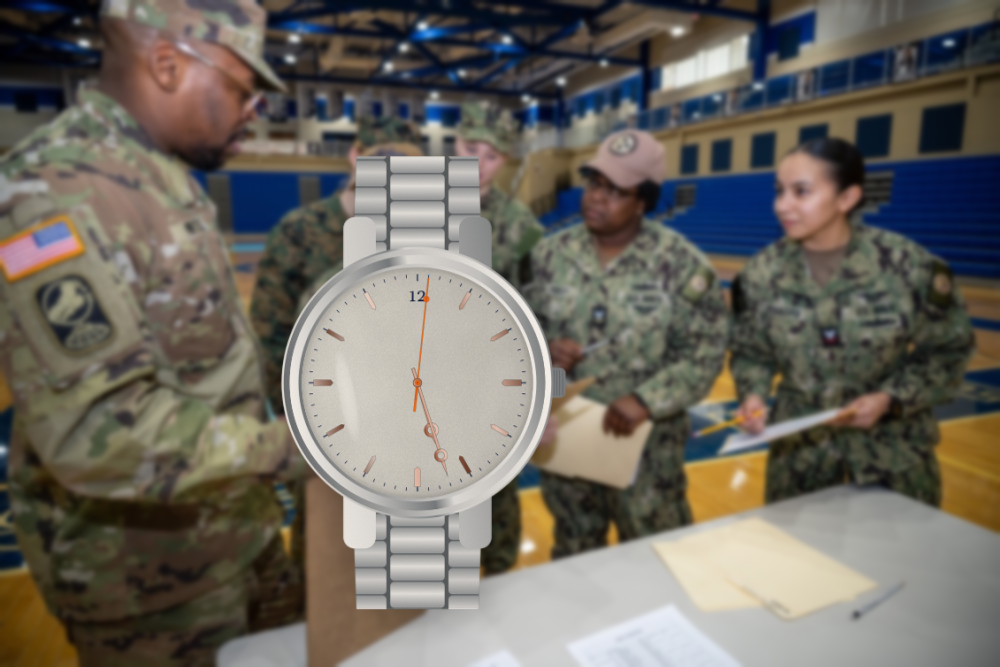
5.27.01
